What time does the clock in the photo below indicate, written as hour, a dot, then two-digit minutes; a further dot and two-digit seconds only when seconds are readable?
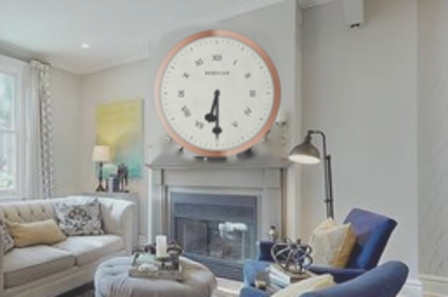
6.30
